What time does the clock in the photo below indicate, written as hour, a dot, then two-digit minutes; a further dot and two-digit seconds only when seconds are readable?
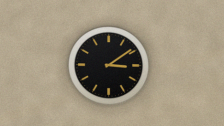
3.09
